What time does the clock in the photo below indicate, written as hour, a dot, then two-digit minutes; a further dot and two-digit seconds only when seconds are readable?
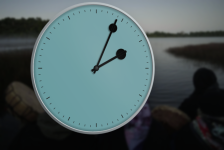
2.04
